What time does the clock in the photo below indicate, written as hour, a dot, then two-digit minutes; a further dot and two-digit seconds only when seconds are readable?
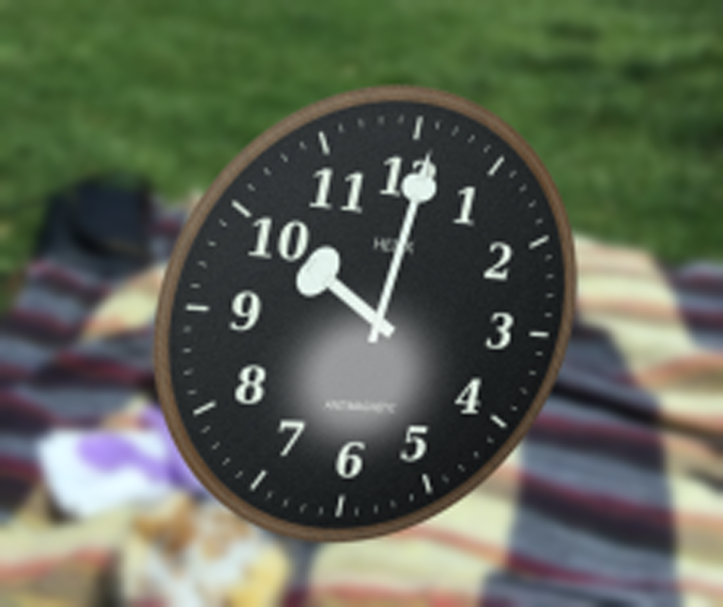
10.01
